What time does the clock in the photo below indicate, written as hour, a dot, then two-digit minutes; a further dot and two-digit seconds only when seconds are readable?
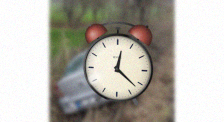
12.22
